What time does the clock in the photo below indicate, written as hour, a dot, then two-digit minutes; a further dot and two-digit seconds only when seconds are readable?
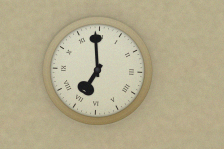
6.59
